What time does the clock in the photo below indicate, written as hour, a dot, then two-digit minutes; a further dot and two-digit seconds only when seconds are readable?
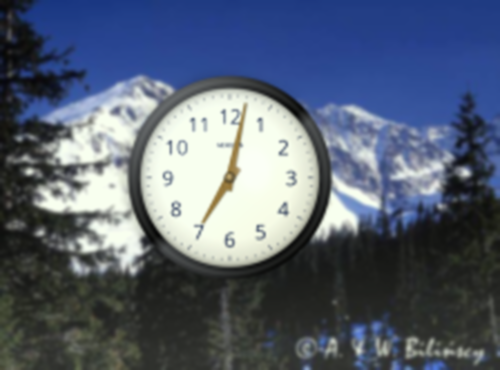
7.02
